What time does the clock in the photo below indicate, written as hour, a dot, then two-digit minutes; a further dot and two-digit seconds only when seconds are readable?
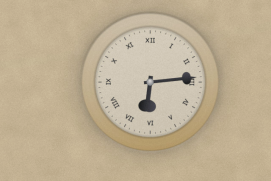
6.14
